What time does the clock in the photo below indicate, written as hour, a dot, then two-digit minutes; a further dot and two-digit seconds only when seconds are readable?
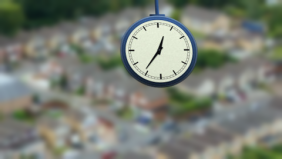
12.36
